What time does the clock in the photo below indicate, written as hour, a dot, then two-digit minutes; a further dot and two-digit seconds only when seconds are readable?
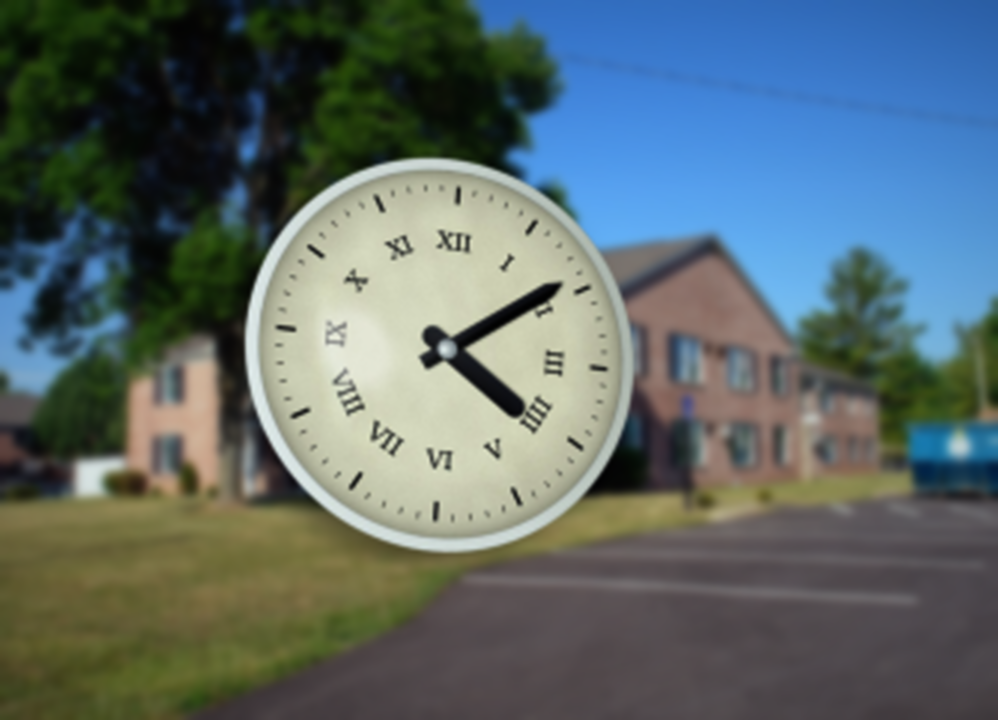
4.09
